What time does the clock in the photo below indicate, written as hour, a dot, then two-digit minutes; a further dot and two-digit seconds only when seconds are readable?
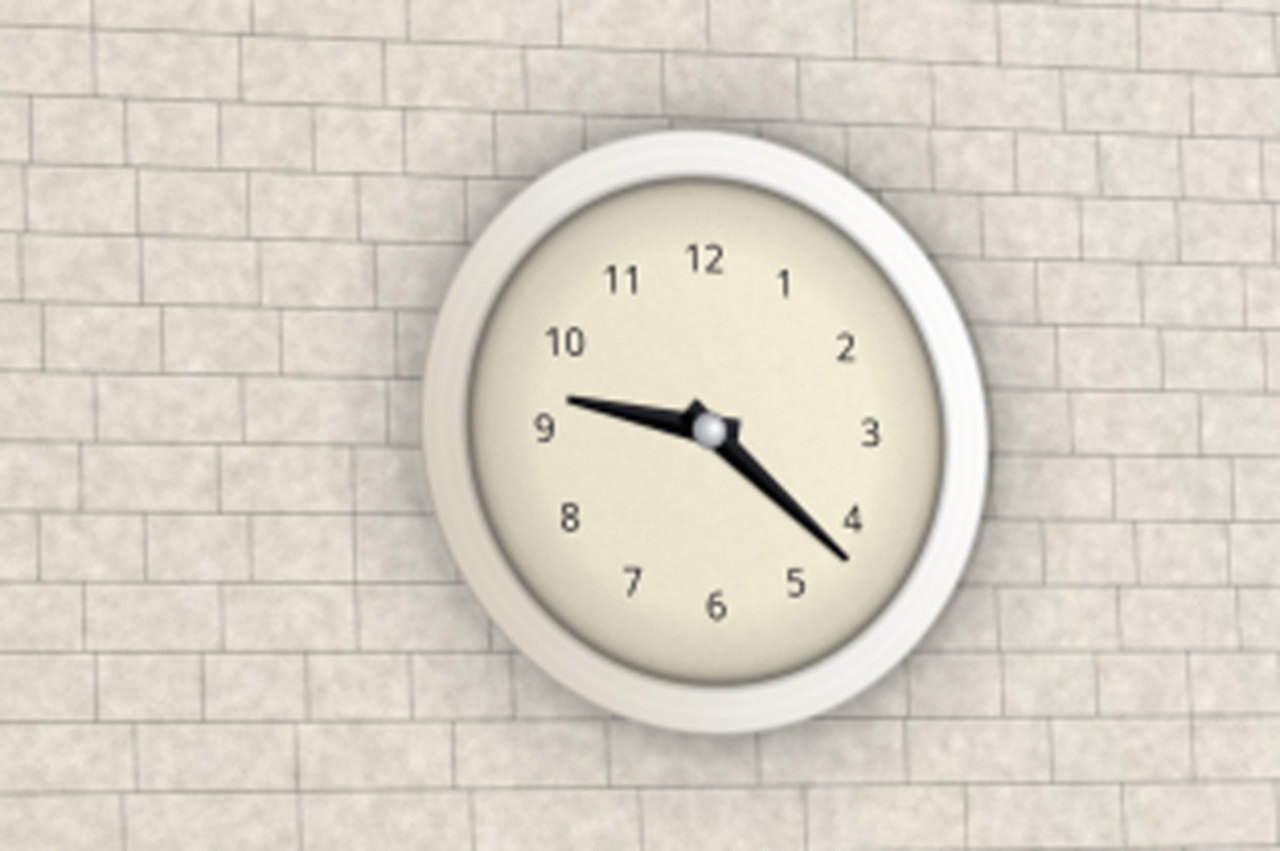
9.22
